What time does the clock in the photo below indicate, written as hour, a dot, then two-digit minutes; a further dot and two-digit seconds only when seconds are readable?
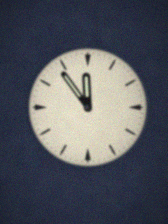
11.54
